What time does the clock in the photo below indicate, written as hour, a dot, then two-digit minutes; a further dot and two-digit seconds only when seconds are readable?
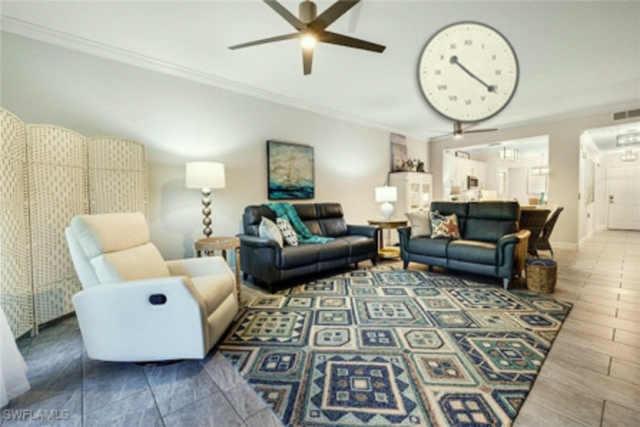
10.21
